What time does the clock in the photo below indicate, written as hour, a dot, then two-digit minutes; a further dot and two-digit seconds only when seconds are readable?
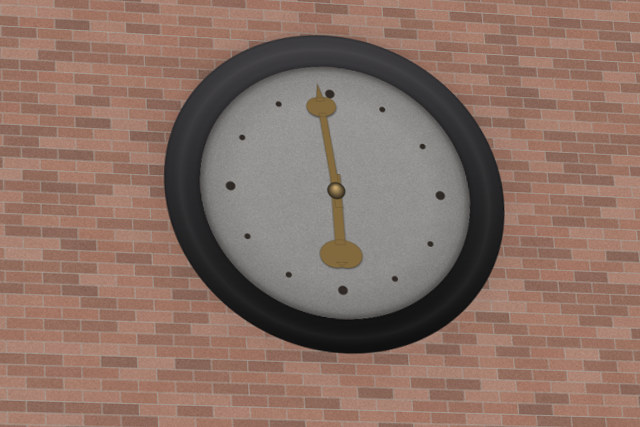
5.59
